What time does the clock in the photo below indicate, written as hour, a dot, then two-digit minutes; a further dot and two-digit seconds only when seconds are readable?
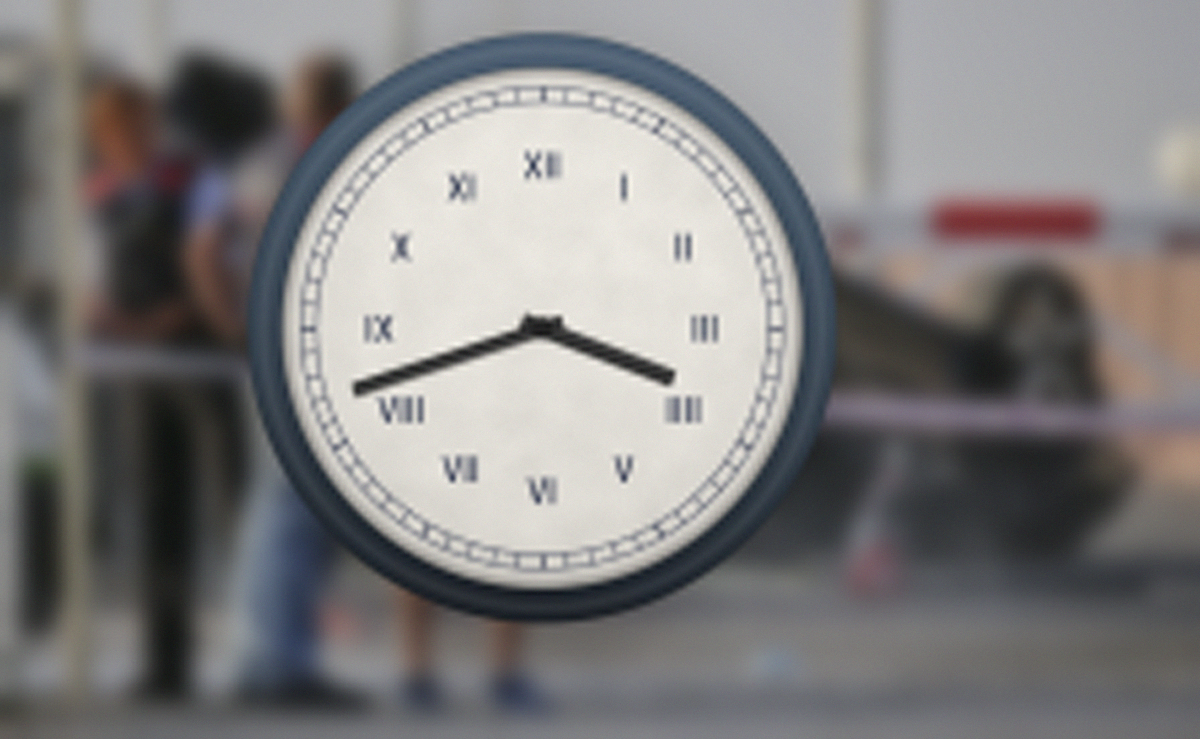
3.42
